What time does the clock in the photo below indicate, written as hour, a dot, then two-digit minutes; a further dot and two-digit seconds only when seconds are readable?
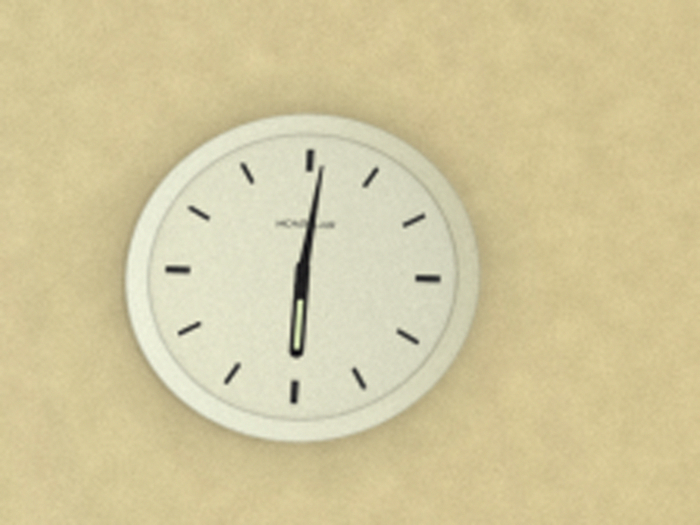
6.01
